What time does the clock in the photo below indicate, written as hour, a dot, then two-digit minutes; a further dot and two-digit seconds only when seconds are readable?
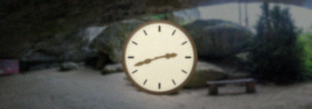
2.42
